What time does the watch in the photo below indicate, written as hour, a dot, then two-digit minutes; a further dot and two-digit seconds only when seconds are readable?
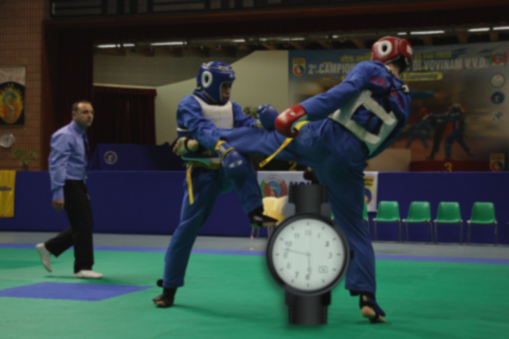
5.47
